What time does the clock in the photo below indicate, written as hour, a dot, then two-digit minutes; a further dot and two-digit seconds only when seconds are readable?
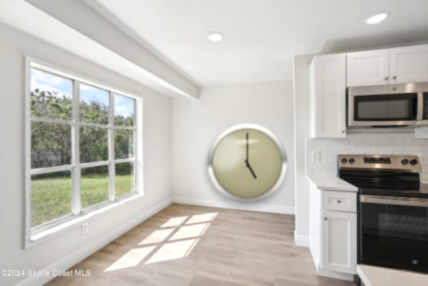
5.00
